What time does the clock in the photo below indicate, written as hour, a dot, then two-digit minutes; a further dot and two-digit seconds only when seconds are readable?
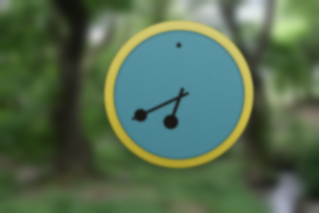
6.41
